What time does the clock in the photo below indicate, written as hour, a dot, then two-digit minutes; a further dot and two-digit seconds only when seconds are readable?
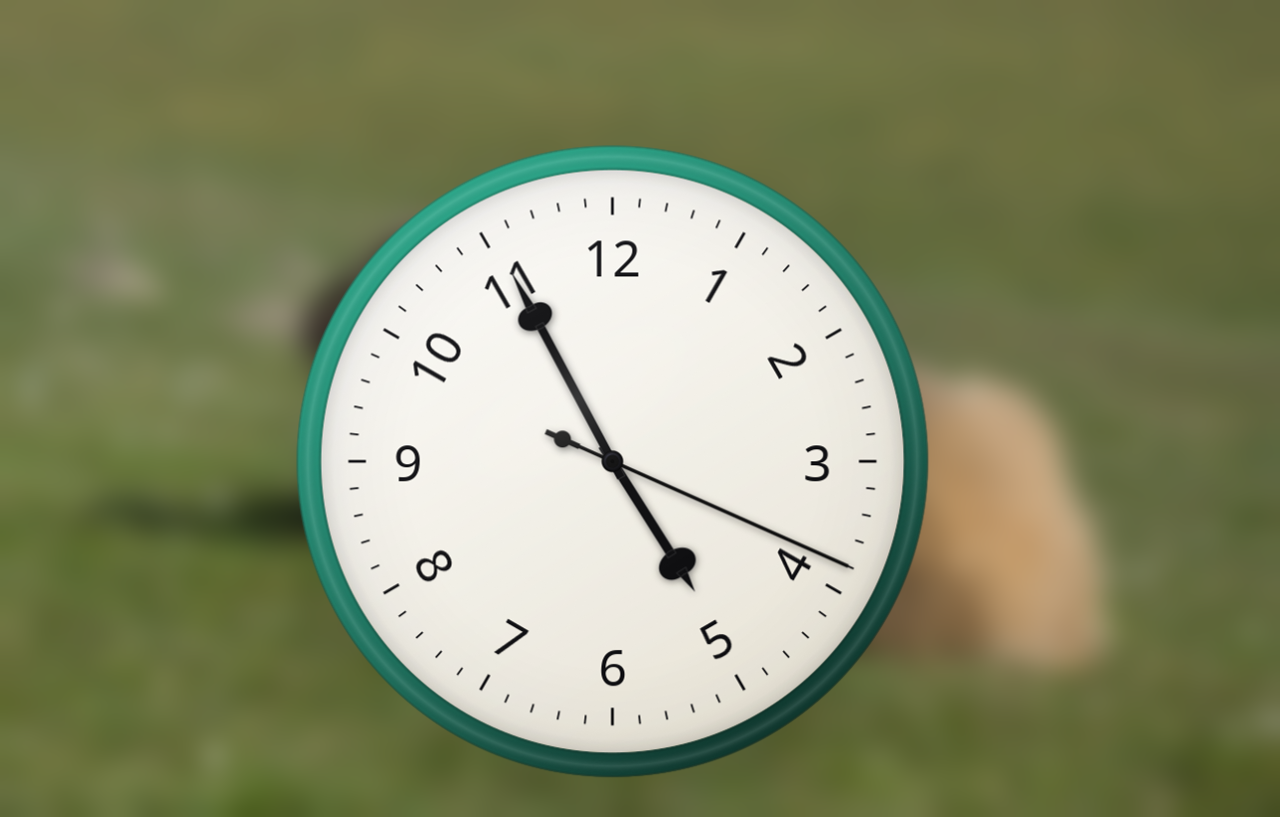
4.55.19
